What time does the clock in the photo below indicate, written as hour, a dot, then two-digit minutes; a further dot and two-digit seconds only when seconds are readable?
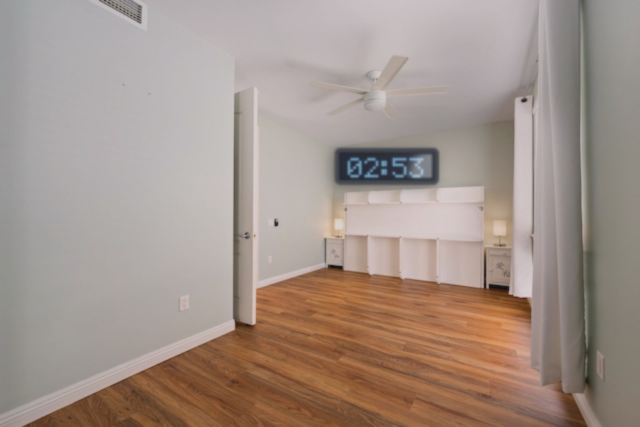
2.53
